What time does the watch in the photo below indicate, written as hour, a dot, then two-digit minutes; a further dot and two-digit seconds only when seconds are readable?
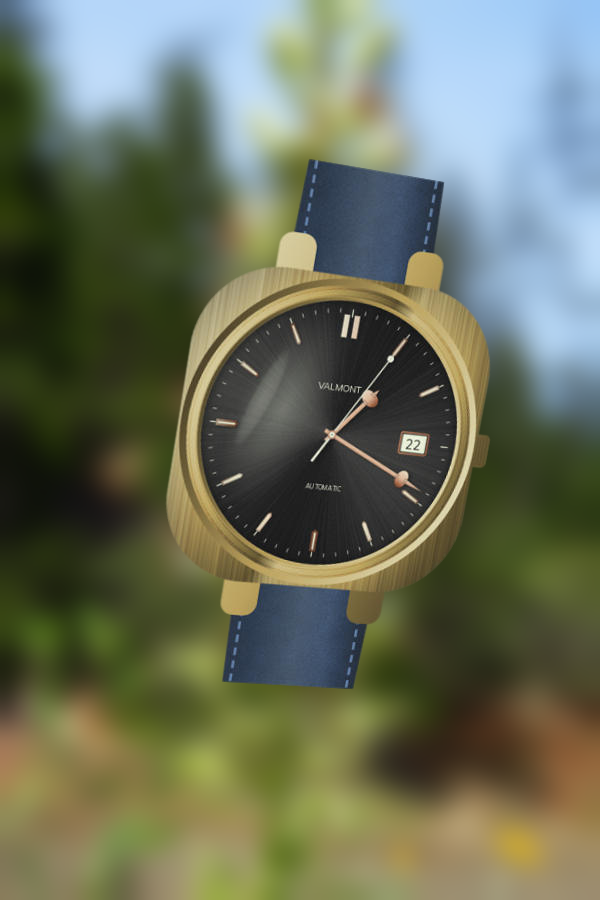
1.19.05
